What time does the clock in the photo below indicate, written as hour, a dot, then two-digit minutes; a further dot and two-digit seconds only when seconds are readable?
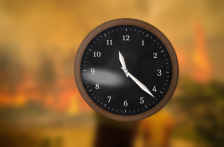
11.22
